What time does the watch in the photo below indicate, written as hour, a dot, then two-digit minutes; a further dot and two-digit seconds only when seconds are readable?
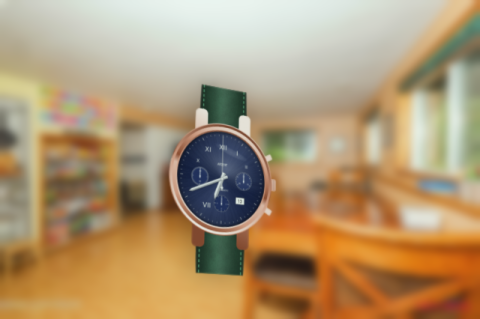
6.41
